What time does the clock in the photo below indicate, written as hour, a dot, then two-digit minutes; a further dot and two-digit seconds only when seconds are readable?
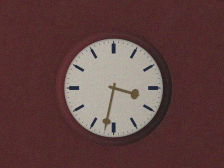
3.32
